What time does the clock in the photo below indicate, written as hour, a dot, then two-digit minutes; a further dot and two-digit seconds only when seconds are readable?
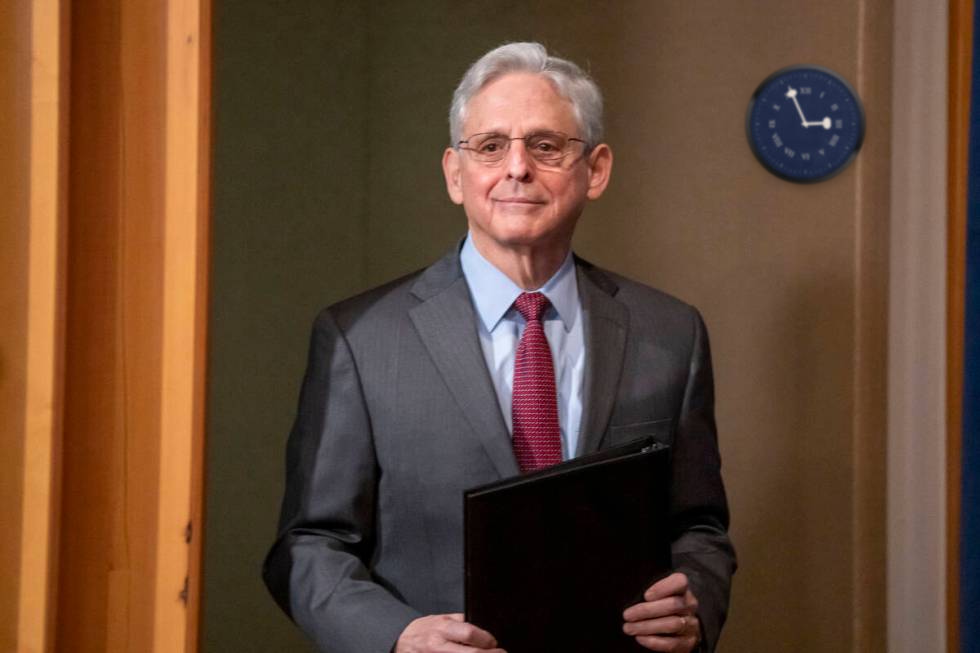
2.56
